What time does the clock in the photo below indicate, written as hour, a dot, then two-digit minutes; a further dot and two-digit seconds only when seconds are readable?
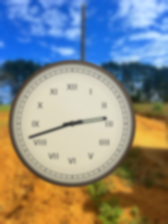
2.42
